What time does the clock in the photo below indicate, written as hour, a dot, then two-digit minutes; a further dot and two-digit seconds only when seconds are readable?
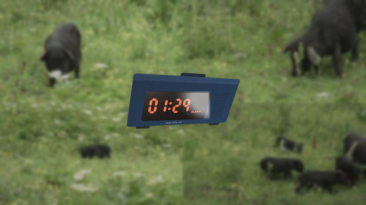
1.29
